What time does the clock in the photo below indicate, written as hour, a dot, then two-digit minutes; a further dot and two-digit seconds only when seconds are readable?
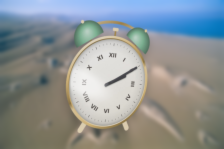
2.10
